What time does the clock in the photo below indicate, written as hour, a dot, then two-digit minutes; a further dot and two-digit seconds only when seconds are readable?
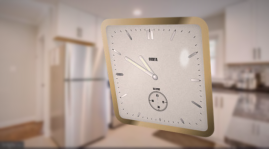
10.50
